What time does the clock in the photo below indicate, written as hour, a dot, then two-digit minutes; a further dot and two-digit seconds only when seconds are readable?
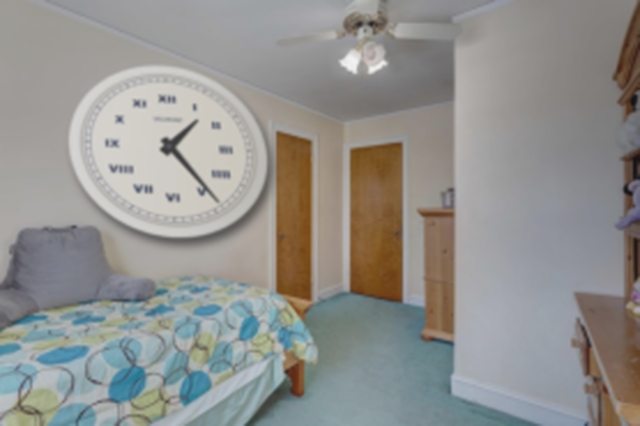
1.24
